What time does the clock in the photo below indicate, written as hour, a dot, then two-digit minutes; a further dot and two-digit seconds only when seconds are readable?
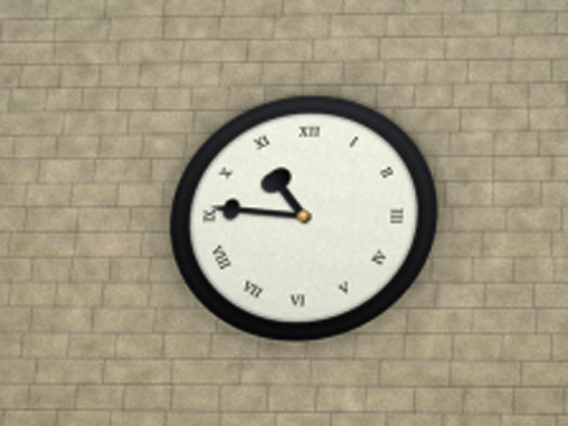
10.46
